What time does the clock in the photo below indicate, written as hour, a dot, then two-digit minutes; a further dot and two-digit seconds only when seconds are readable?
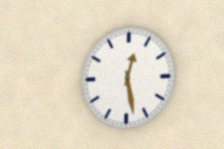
12.28
